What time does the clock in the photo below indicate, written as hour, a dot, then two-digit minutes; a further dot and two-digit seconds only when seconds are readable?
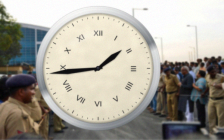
1.44
